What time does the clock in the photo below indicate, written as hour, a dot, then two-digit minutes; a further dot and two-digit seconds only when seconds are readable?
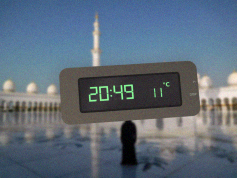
20.49
